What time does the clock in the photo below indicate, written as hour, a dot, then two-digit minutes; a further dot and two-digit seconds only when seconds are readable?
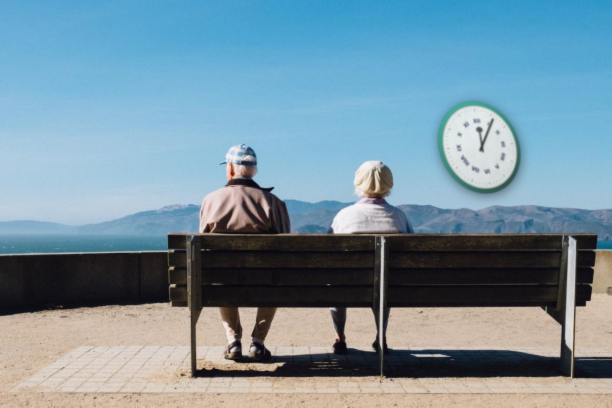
12.06
